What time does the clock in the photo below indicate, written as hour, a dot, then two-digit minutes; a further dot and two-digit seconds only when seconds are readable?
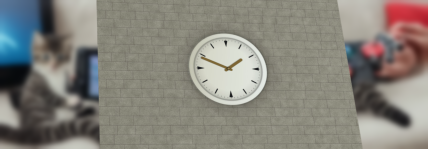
1.49
